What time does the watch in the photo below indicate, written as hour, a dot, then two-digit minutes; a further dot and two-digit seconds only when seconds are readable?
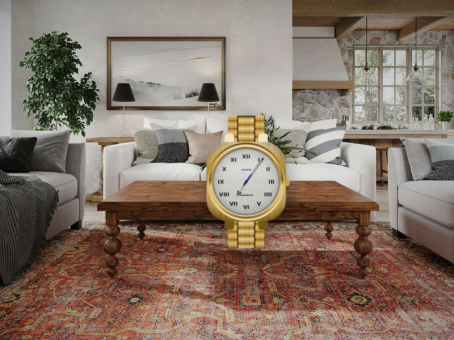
7.06
